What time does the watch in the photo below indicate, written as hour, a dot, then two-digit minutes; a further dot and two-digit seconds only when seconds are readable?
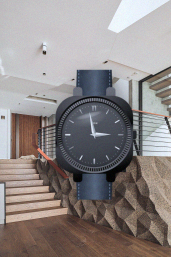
2.58
